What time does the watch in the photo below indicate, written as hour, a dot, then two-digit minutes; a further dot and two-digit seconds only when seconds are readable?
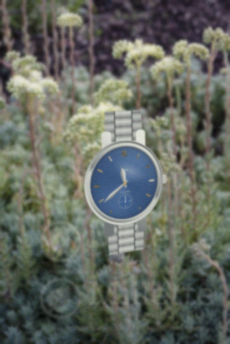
11.39
